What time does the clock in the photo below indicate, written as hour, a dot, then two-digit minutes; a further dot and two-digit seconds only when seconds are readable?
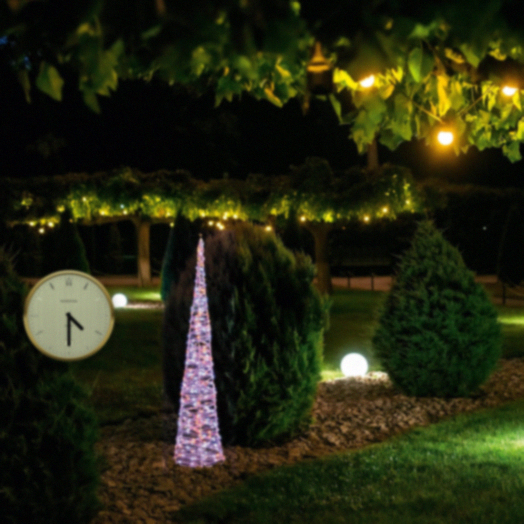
4.30
